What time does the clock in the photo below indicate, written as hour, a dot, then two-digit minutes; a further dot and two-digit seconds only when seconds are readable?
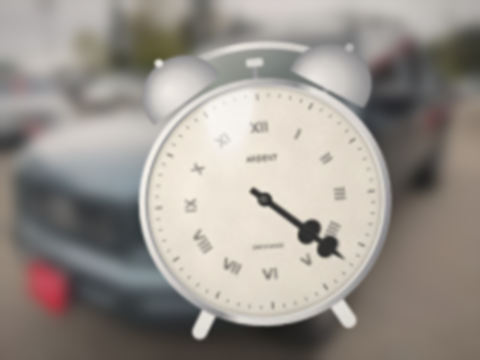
4.22
